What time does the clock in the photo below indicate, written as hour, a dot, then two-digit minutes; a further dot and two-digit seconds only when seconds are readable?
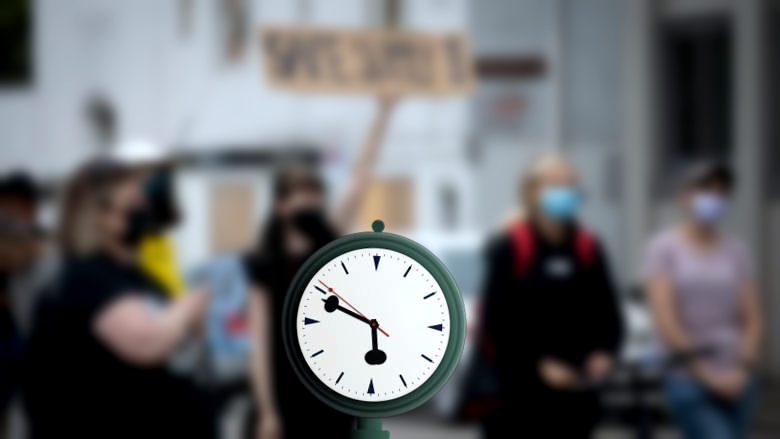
5.48.51
